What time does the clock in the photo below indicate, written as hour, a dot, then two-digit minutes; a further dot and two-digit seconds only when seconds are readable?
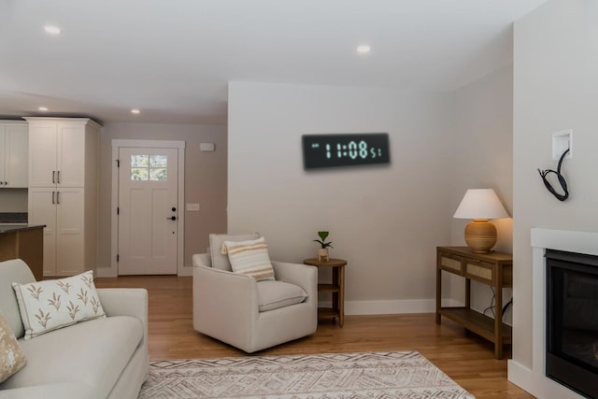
11.08.51
